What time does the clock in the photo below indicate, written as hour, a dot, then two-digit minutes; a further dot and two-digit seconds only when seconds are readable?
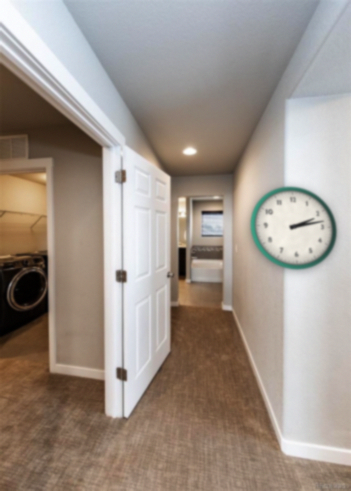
2.13
